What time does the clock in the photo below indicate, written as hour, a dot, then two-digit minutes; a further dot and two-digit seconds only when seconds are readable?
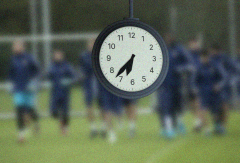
6.37
